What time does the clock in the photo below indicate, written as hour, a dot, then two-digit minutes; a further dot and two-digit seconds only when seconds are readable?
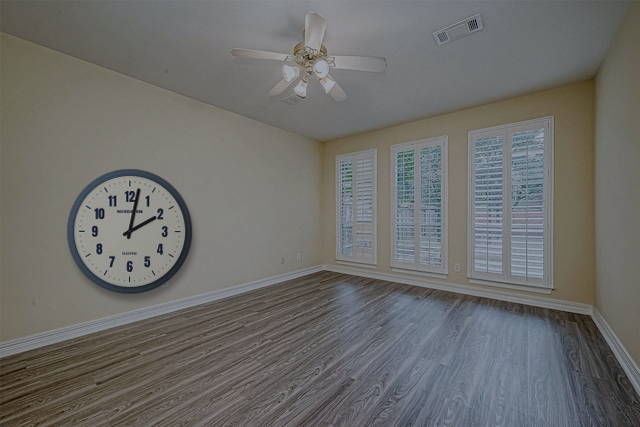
2.02
